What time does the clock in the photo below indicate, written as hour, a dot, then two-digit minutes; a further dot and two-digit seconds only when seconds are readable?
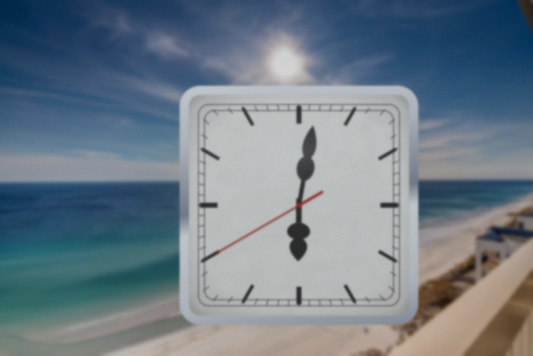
6.01.40
